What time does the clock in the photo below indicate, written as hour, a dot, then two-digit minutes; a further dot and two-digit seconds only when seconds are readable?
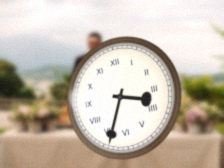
3.34
